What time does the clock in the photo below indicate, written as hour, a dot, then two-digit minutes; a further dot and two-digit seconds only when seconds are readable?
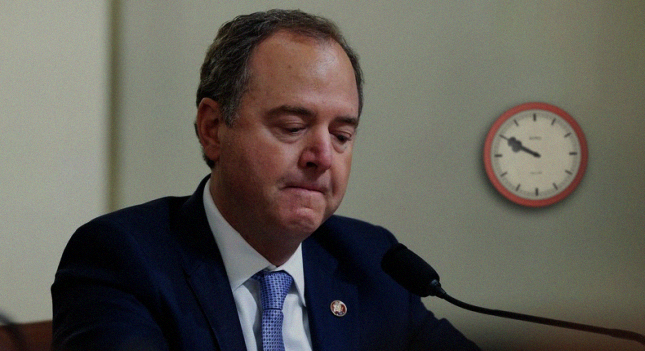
9.50
